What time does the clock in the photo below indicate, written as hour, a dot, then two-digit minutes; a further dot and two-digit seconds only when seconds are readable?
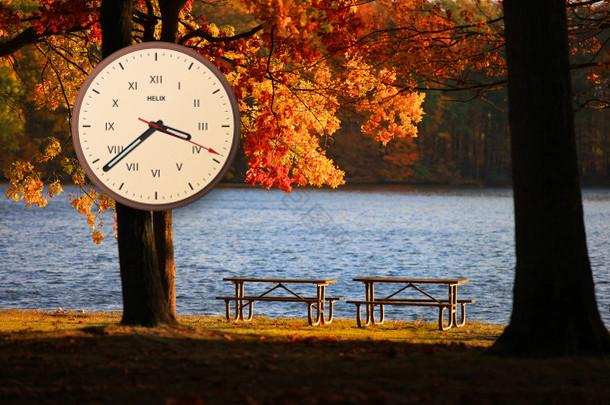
3.38.19
